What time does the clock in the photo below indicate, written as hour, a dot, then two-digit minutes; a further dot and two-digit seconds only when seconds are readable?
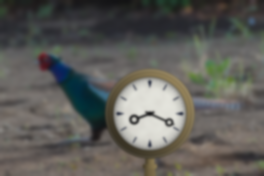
8.19
